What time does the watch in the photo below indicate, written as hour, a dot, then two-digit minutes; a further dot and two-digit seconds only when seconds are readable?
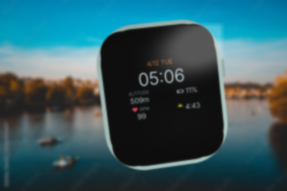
5.06
